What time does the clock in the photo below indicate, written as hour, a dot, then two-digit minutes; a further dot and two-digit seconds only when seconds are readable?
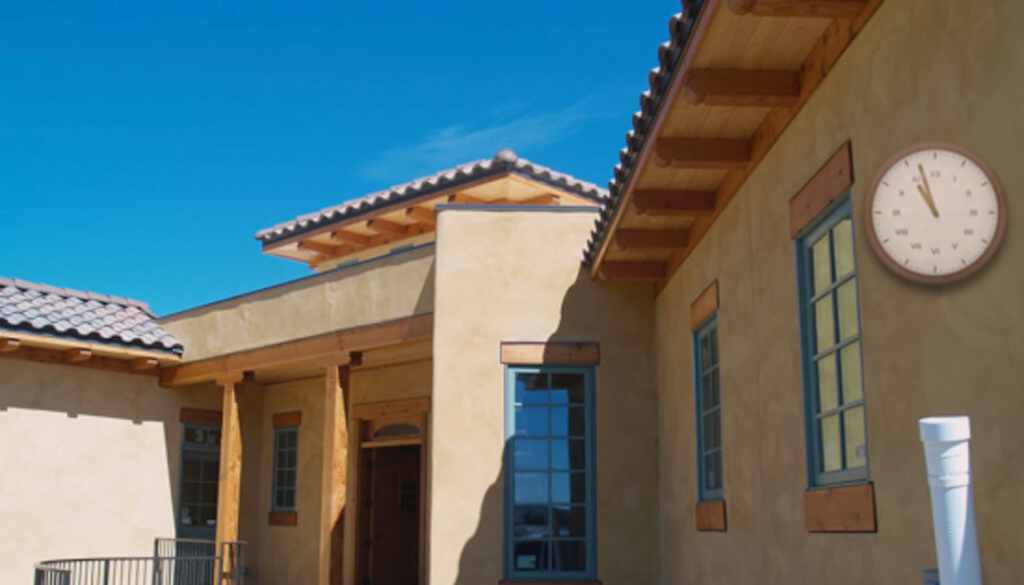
10.57
